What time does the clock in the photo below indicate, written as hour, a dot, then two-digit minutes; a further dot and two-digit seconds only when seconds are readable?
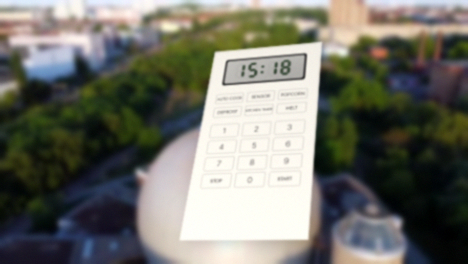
15.18
